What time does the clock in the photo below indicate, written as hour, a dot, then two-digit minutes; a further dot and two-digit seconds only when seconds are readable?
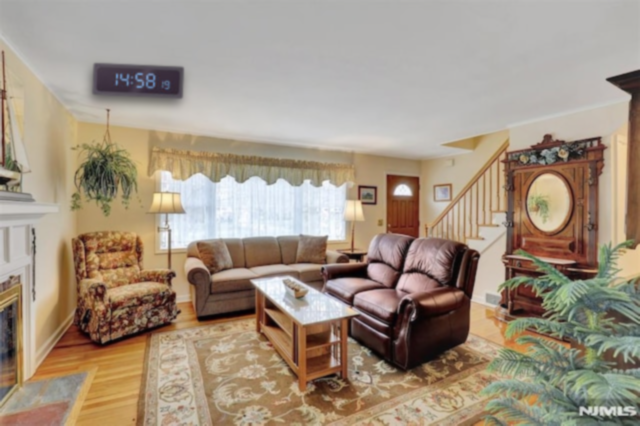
14.58
